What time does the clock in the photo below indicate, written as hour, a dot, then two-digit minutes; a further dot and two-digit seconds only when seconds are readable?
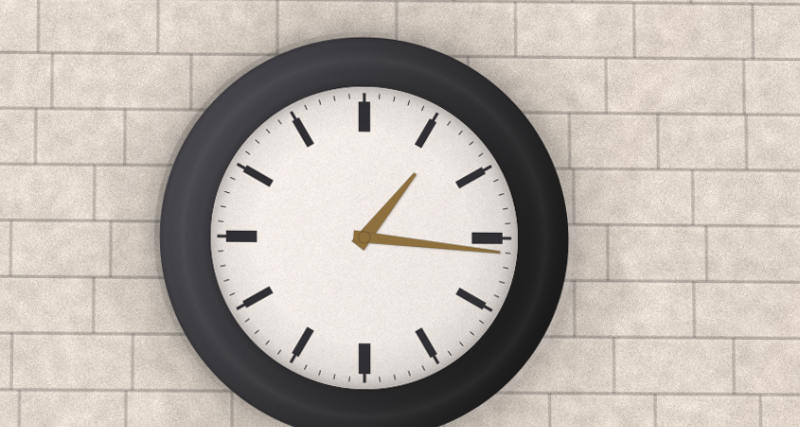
1.16
